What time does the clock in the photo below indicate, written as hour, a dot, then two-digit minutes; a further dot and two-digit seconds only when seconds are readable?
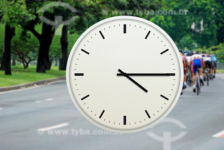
4.15
